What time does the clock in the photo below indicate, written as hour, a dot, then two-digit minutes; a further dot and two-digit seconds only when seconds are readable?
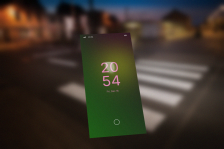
20.54
